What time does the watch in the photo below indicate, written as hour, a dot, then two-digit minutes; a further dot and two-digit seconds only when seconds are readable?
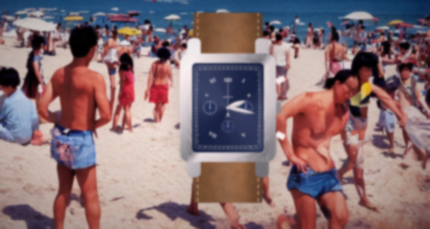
2.17
